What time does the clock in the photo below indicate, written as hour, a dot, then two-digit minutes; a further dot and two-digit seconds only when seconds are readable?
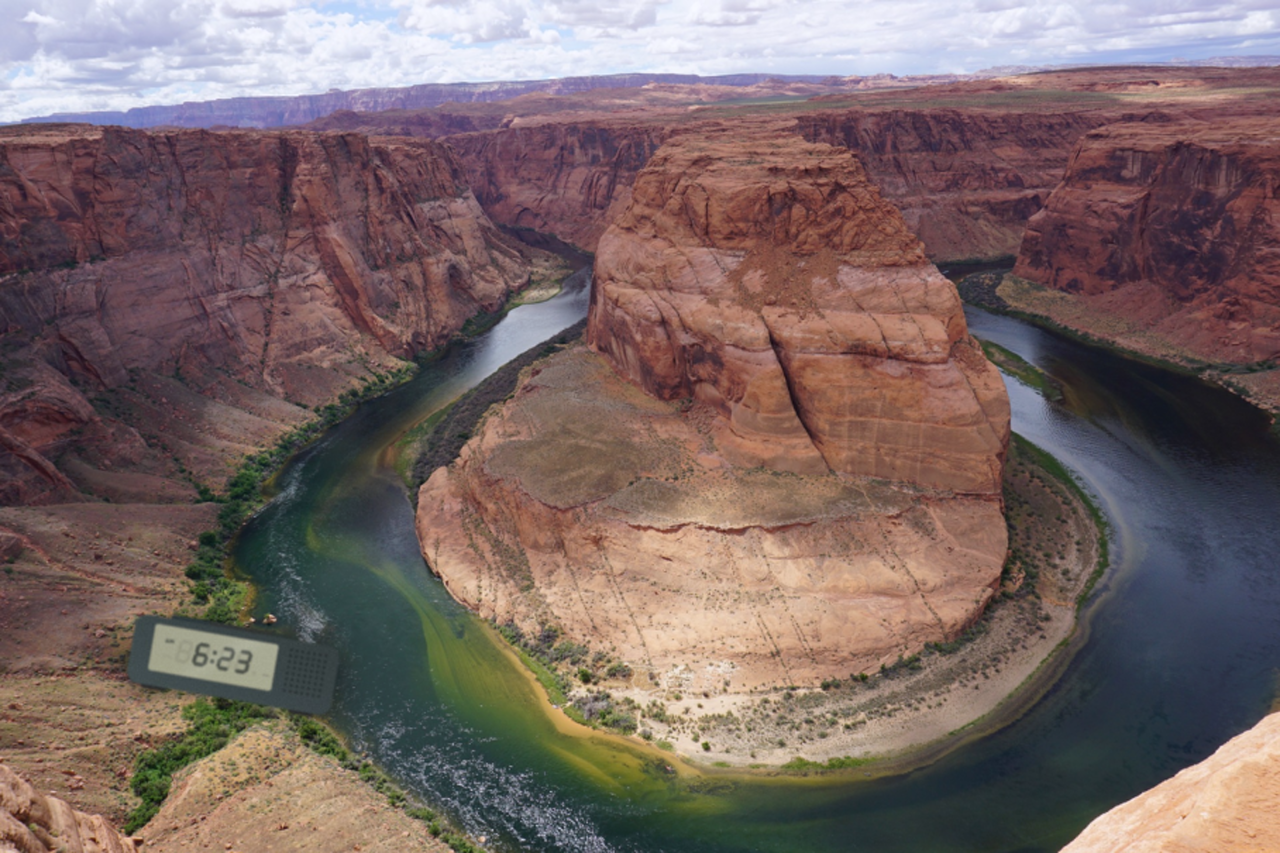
6.23
